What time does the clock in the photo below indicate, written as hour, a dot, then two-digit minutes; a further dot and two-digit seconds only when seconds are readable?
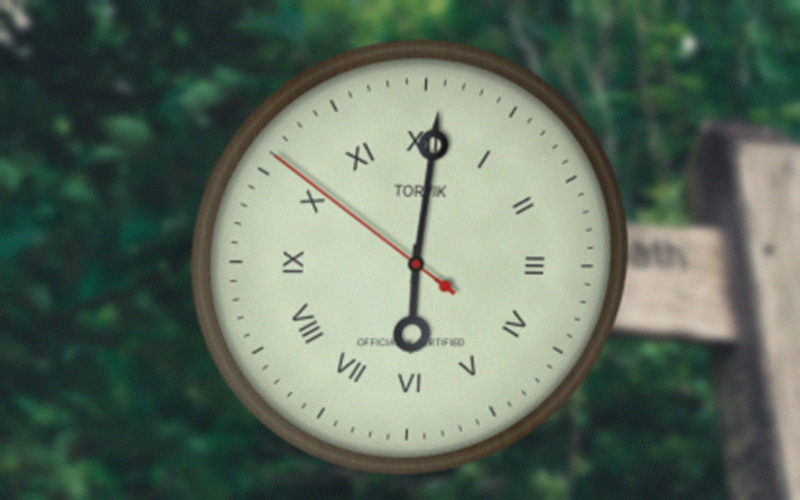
6.00.51
